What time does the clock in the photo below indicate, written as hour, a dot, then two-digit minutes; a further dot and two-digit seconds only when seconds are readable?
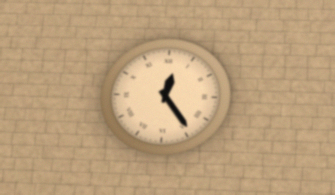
12.24
